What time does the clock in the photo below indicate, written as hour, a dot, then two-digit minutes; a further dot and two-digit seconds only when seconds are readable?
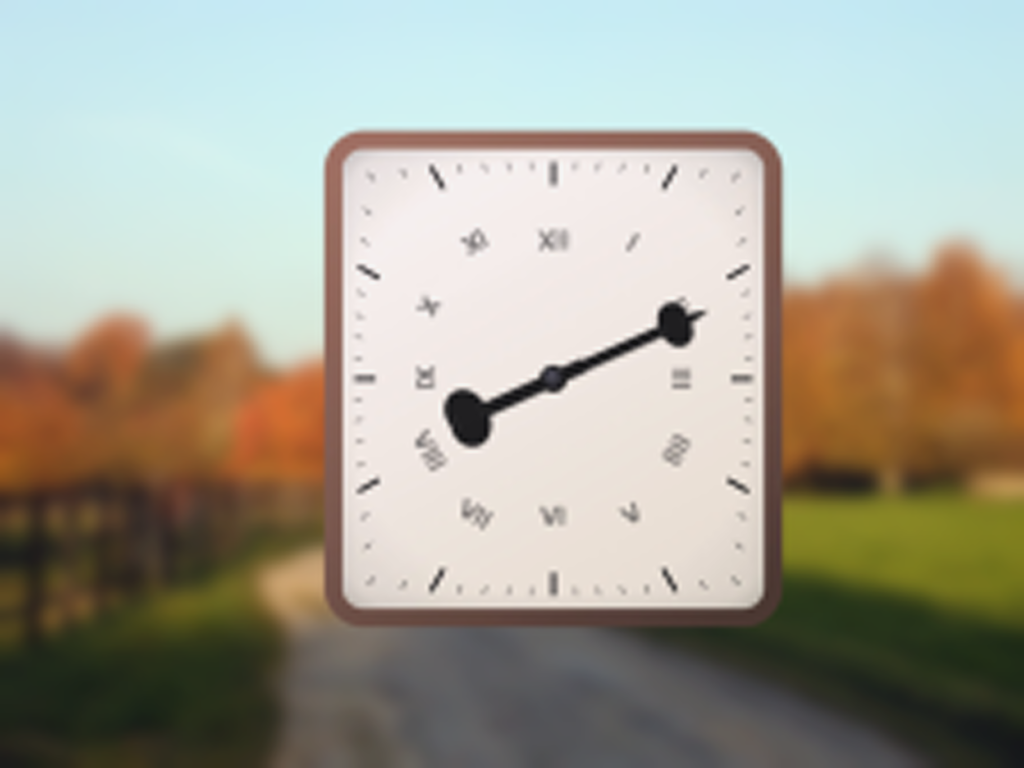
8.11
